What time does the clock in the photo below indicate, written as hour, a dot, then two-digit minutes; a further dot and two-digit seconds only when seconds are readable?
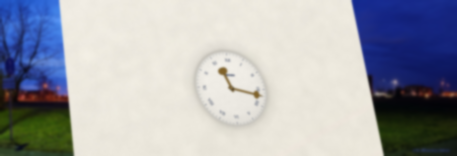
11.17
